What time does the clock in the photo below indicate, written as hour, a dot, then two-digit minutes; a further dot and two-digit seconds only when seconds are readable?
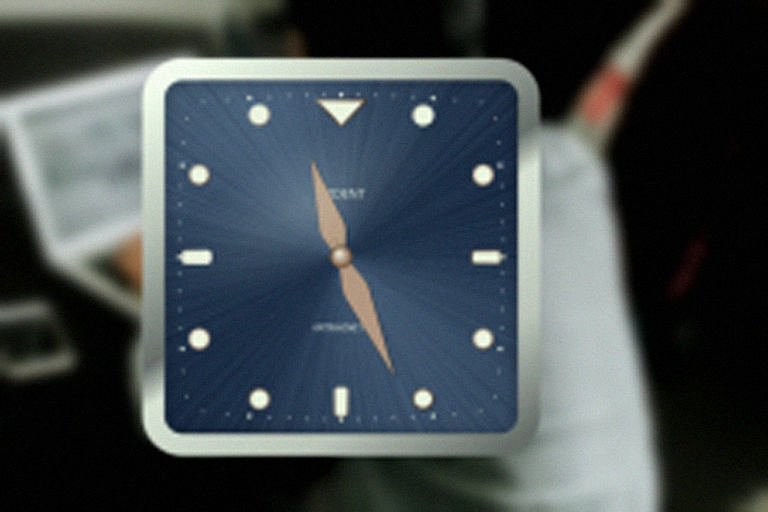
11.26
